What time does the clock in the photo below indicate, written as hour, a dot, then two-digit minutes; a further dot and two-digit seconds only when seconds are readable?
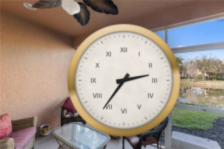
2.36
